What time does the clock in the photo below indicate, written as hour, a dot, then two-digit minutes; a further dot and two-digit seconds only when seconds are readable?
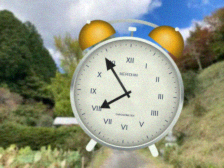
7.54
